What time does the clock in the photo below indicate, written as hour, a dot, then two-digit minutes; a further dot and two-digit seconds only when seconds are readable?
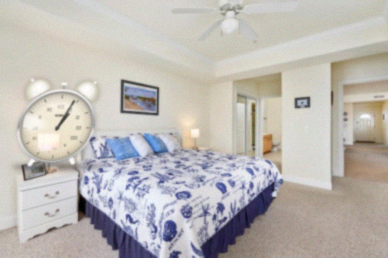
1.04
